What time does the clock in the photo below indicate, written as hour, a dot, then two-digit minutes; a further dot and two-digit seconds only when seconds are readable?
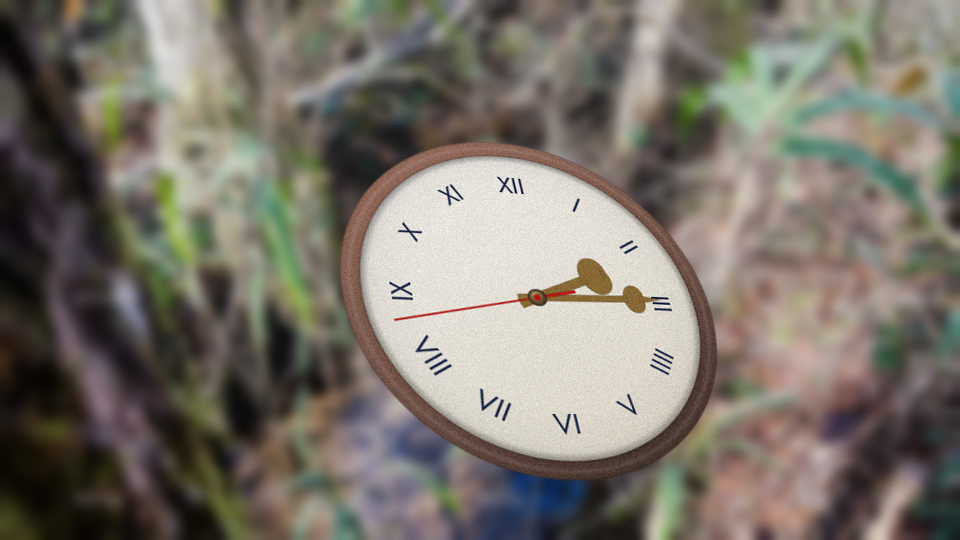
2.14.43
